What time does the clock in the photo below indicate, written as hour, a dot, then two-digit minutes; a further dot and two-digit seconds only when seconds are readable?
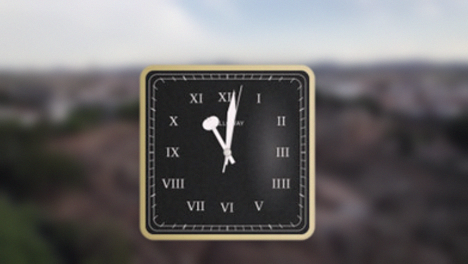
11.01.02
